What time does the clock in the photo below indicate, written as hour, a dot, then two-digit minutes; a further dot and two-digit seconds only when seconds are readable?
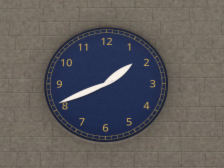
1.41
